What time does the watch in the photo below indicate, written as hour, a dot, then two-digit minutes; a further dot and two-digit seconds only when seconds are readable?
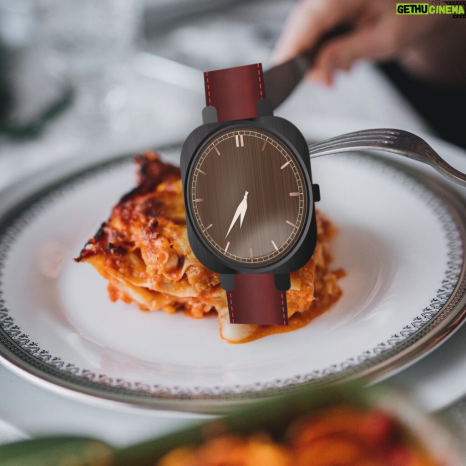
6.36
